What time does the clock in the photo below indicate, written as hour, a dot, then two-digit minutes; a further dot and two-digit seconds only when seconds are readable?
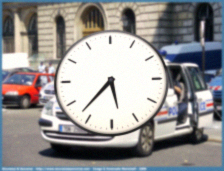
5.37
